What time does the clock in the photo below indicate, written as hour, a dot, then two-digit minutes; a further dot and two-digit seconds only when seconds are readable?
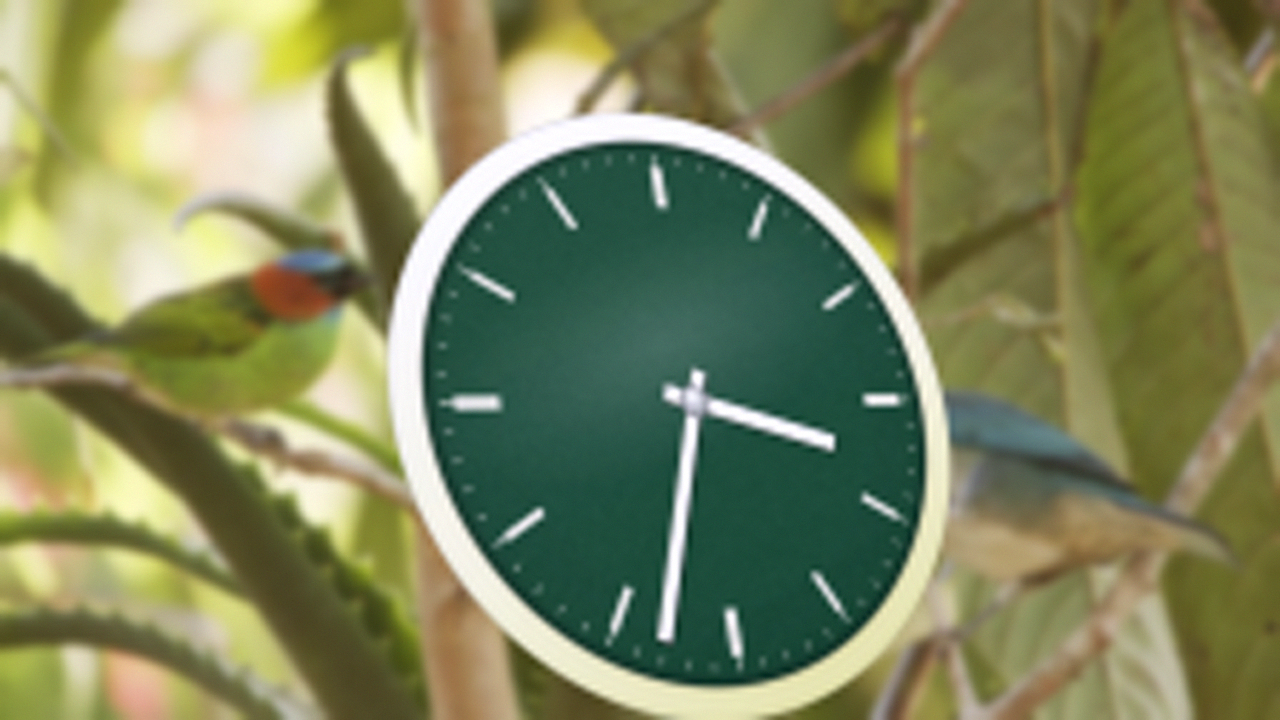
3.33
